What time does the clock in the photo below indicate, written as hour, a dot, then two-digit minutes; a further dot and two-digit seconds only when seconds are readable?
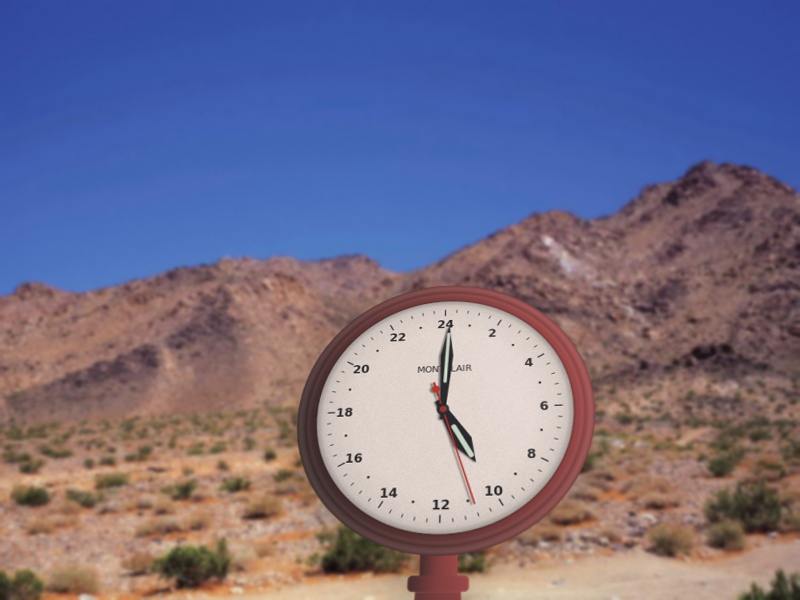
10.00.27
